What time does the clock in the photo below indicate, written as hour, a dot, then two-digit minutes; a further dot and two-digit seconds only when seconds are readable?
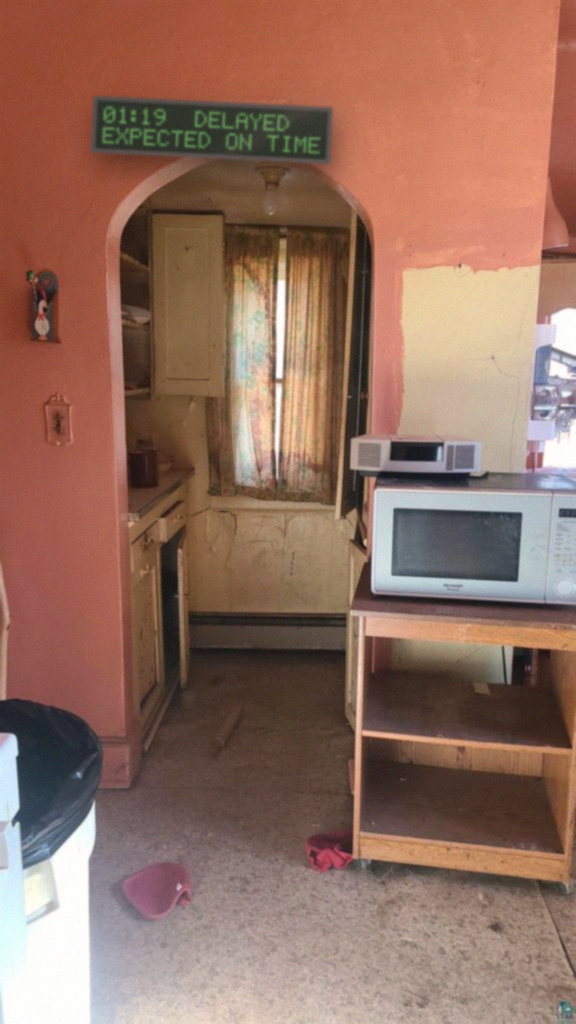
1.19
